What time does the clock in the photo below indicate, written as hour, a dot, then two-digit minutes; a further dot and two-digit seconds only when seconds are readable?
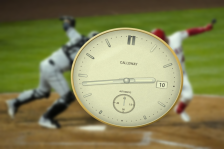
2.43
